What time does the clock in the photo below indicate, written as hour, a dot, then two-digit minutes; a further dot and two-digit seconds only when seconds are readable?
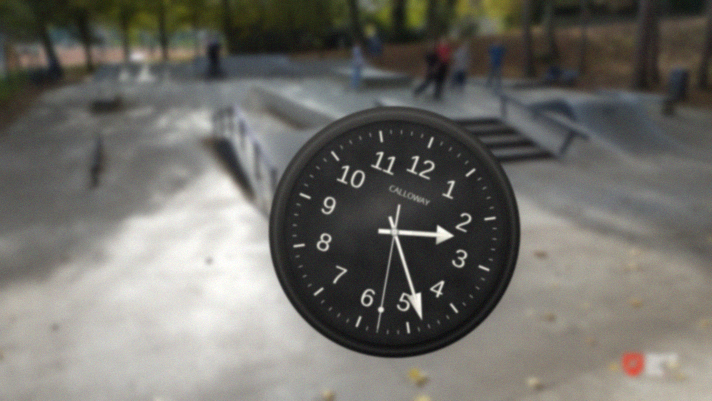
2.23.28
